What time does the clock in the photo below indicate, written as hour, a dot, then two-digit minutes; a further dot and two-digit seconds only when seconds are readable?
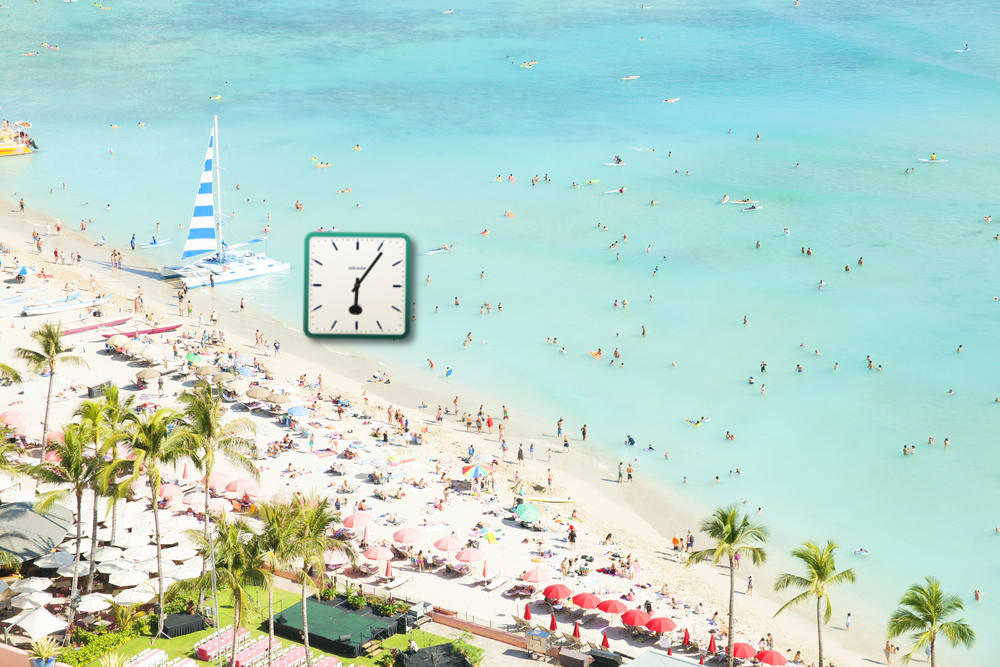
6.06
